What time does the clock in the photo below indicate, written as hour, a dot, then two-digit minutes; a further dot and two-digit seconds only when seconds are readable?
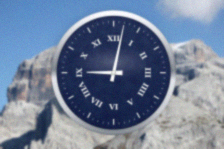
9.02
